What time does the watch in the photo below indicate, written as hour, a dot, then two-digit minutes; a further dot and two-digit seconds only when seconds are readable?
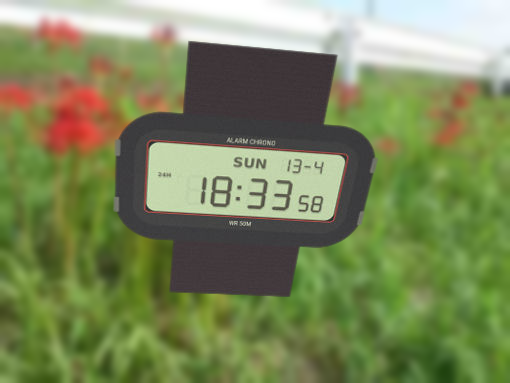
18.33.58
